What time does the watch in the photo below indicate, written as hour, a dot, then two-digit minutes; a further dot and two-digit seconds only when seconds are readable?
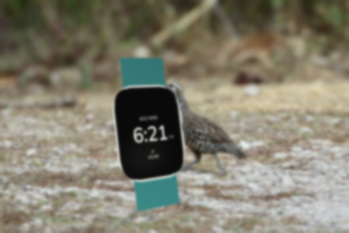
6.21
